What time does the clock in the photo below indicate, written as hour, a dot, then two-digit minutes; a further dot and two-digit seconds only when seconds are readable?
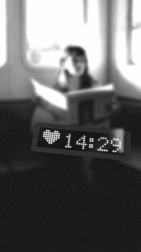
14.29
